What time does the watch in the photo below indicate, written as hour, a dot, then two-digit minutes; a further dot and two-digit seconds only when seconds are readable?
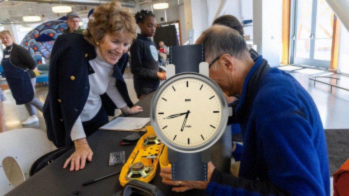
6.43
